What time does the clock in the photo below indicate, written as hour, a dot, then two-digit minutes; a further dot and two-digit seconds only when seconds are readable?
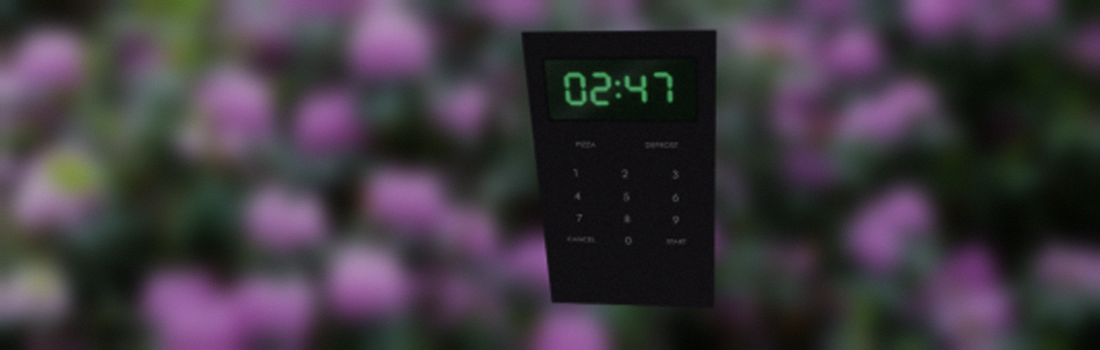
2.47
